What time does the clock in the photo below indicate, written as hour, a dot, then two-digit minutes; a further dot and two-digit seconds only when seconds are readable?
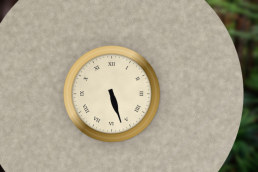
5.27
